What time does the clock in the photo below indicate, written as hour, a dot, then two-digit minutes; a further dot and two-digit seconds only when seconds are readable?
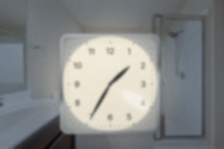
1.35
